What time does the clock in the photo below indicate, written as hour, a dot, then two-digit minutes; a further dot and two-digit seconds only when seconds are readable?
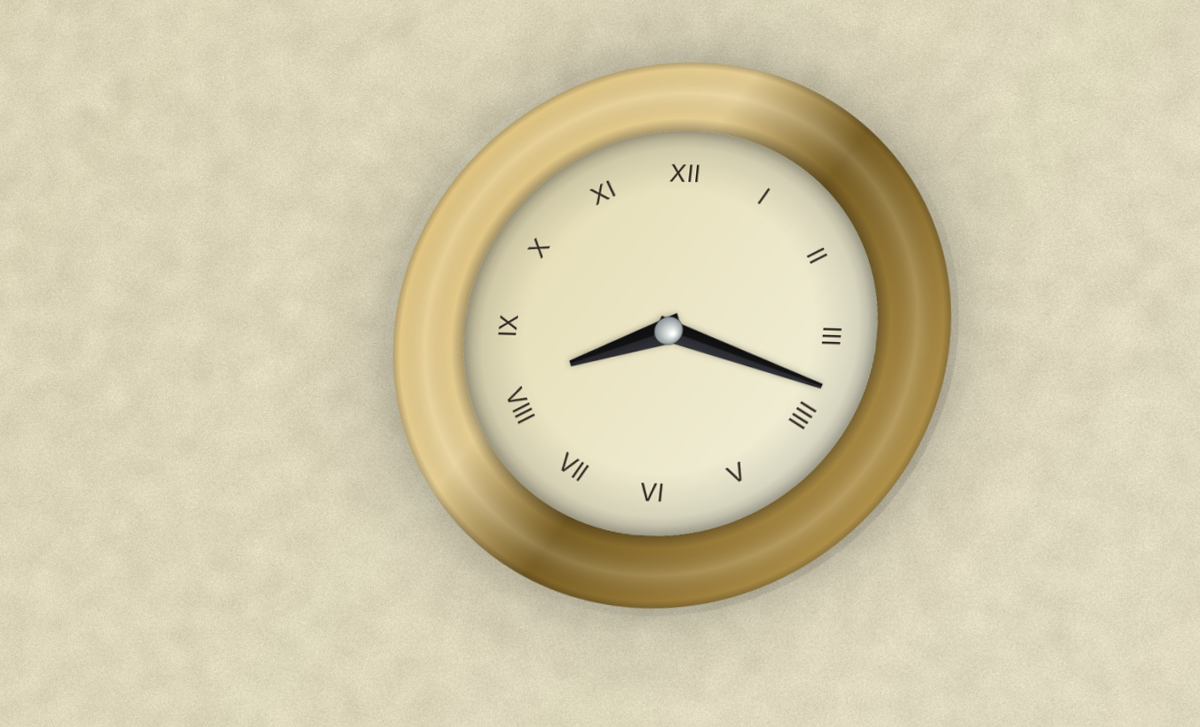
8.18
